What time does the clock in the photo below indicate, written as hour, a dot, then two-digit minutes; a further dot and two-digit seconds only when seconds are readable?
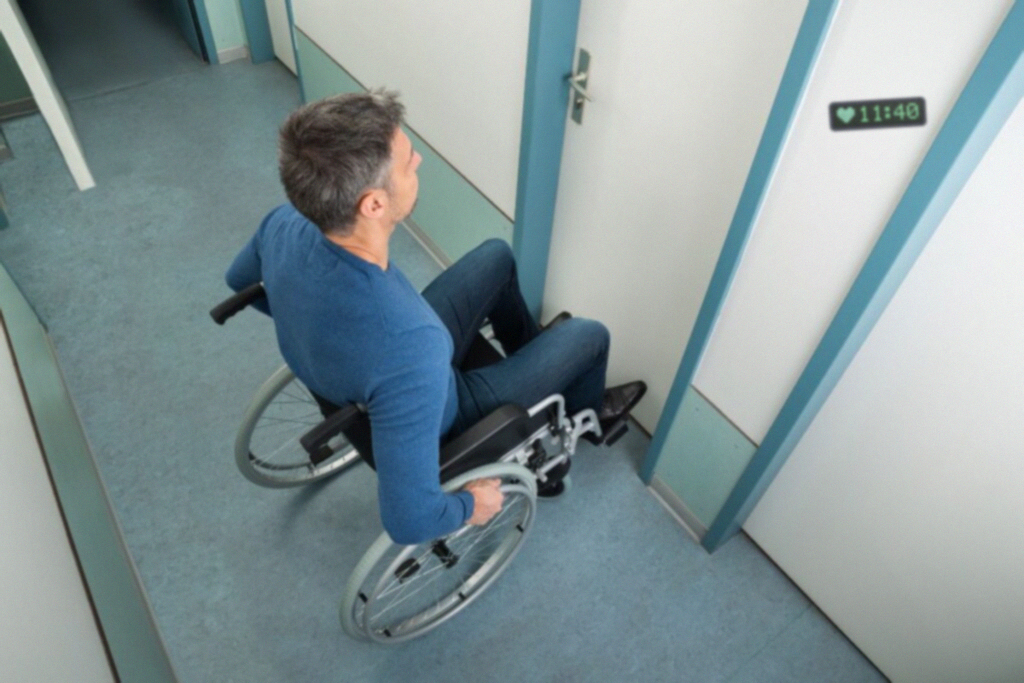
11.40
